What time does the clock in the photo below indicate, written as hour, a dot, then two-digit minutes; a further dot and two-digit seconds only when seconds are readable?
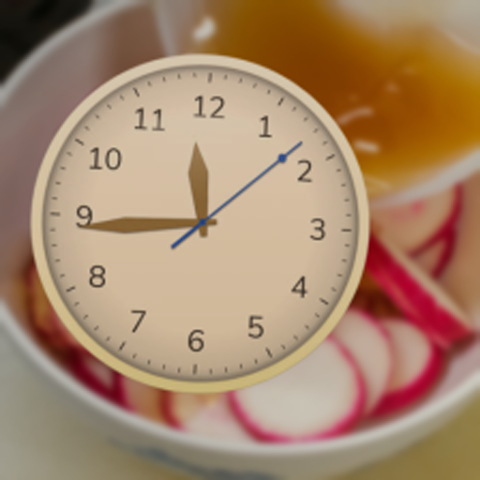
11.44.08
